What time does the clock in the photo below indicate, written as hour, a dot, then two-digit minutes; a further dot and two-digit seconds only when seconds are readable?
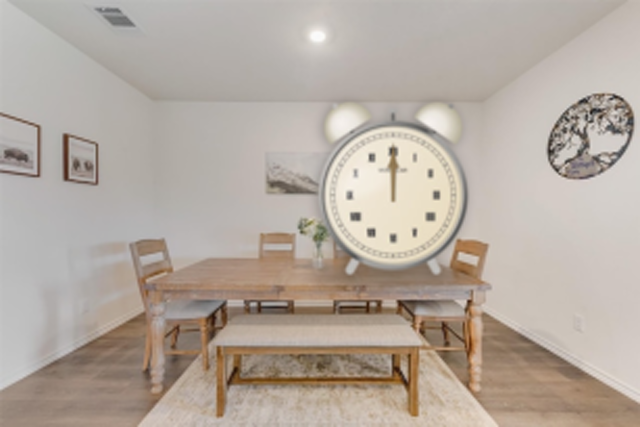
12.00
